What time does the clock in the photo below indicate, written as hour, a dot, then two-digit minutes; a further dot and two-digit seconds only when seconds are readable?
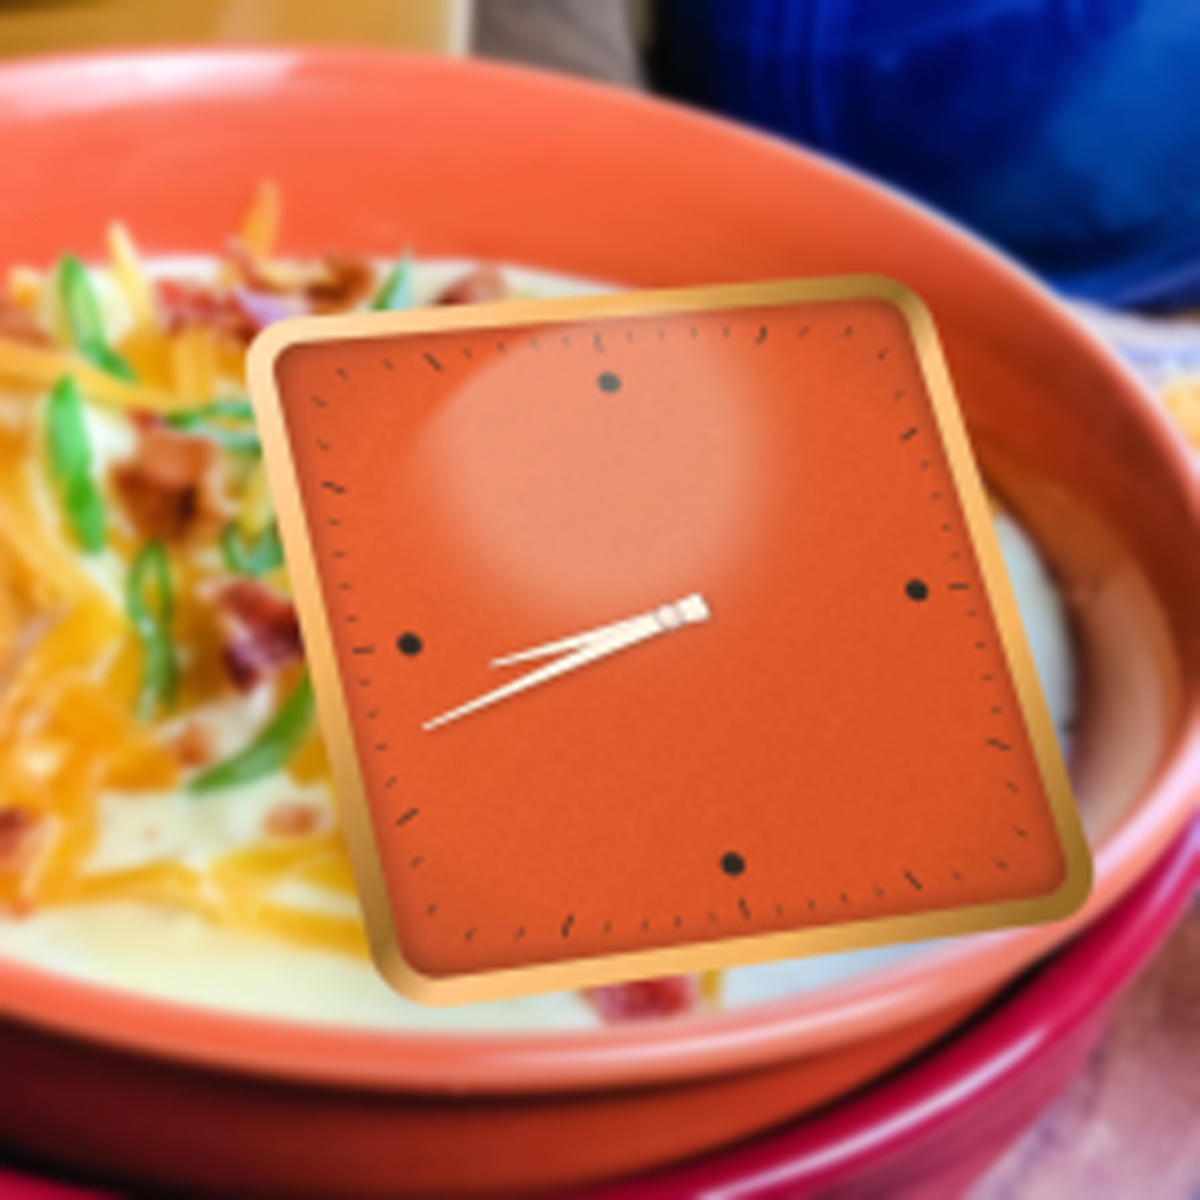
8.42
